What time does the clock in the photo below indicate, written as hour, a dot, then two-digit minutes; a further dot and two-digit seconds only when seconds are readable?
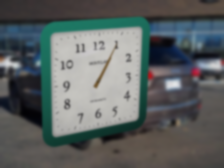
1.05
